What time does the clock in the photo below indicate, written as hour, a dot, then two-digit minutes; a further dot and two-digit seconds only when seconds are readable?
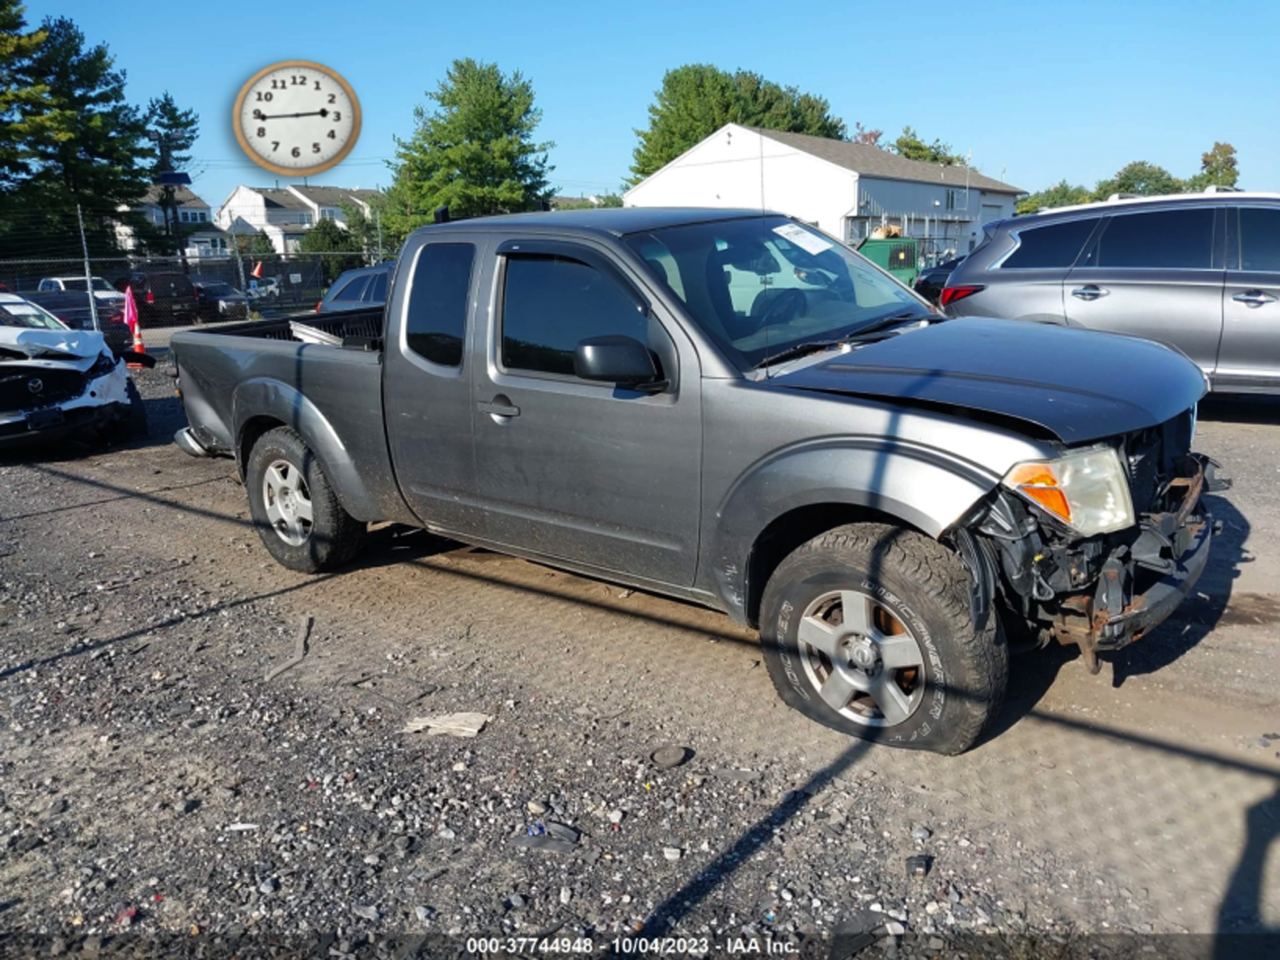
2.44
